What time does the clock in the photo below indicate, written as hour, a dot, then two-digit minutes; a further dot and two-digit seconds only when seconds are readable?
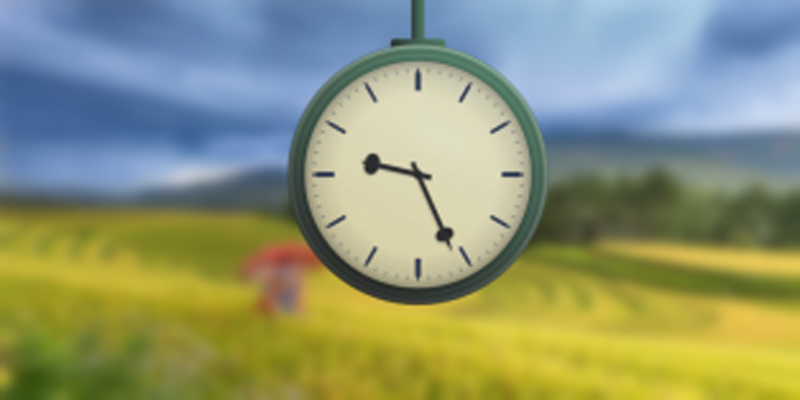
9.26
